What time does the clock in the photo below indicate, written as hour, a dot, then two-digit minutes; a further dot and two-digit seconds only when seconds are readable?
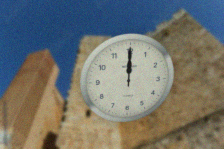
12.00
